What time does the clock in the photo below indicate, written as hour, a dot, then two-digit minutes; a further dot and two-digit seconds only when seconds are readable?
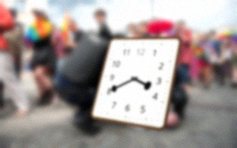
3.40
